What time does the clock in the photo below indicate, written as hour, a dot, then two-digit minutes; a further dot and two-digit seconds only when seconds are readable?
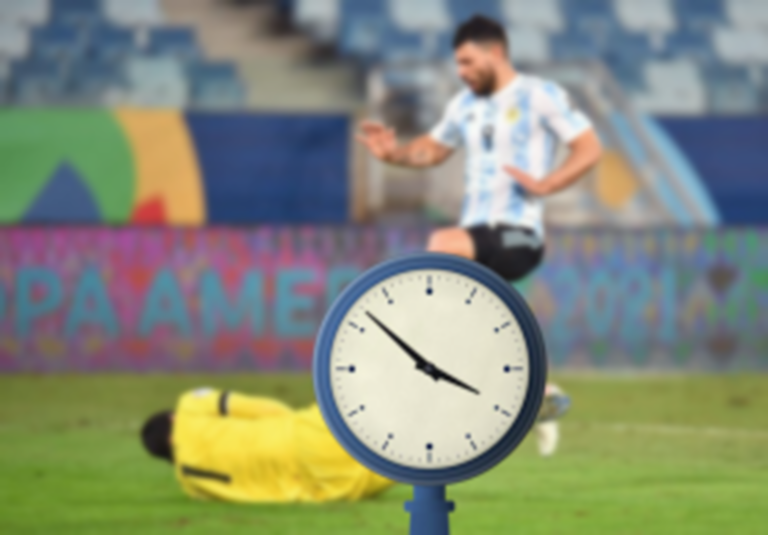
3.52
